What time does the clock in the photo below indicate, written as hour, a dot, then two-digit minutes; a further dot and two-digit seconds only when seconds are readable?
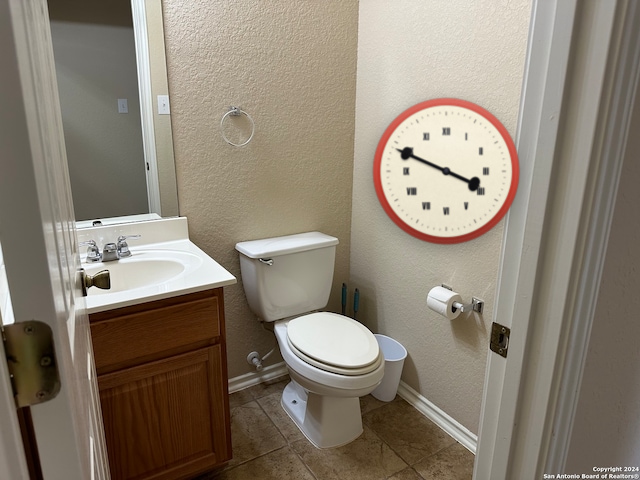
3.49
